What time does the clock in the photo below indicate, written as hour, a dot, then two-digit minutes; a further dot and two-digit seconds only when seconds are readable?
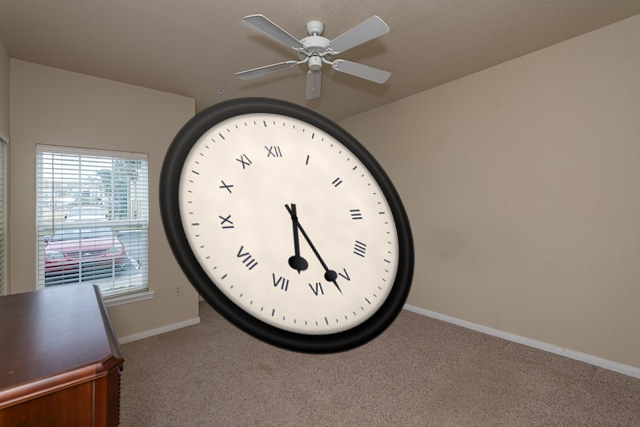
6.27
